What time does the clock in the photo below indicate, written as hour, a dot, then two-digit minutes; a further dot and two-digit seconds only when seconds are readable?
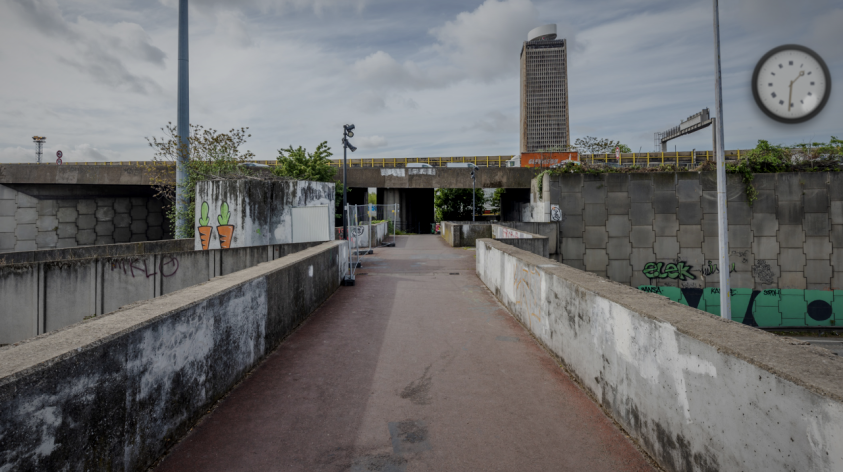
1.31
